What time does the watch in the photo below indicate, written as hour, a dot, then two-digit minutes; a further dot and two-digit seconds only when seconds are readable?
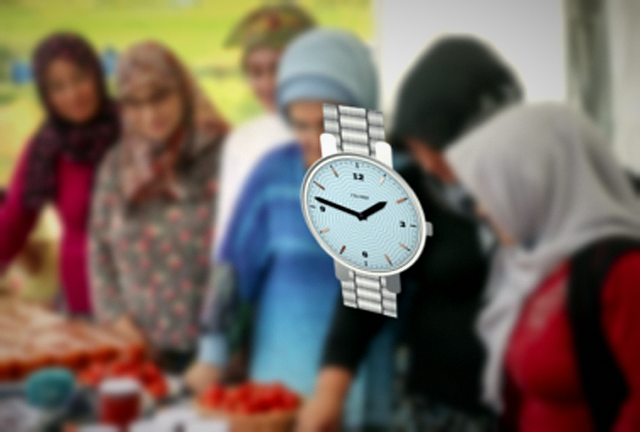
1.47
